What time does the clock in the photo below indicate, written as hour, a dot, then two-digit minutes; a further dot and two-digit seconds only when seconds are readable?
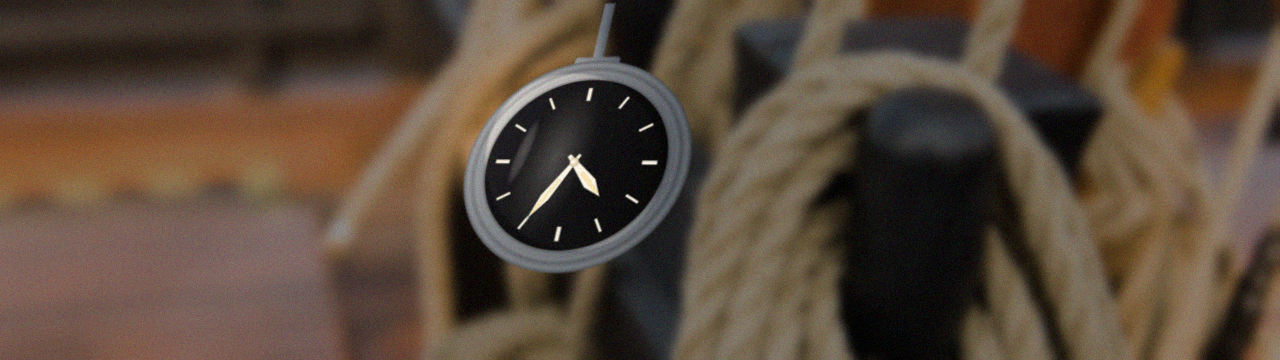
4.35
